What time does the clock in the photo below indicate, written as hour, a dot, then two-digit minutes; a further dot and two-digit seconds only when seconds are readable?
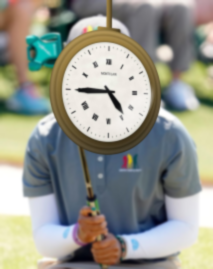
4.45
